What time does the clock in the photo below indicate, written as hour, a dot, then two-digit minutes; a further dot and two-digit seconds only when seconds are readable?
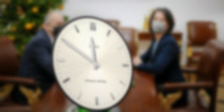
11.50
